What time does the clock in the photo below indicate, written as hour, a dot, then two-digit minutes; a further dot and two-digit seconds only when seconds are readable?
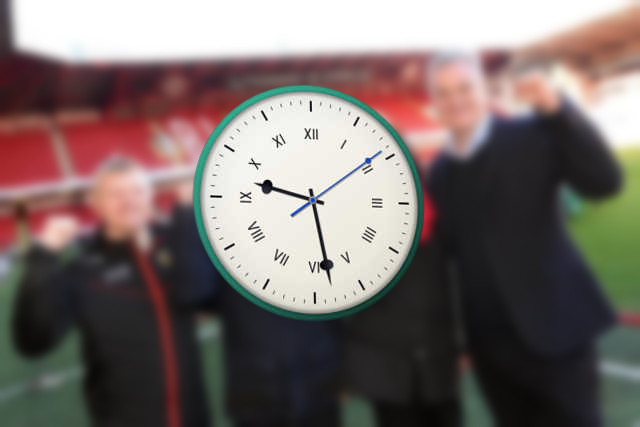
9.28.09
